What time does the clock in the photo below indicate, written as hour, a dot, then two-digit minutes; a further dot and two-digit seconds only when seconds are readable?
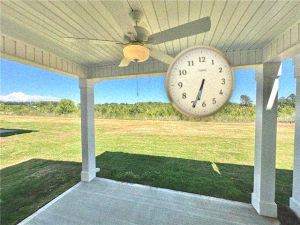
6.34
